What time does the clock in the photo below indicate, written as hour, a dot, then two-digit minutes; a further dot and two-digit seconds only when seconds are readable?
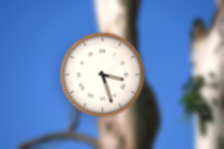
3.27
